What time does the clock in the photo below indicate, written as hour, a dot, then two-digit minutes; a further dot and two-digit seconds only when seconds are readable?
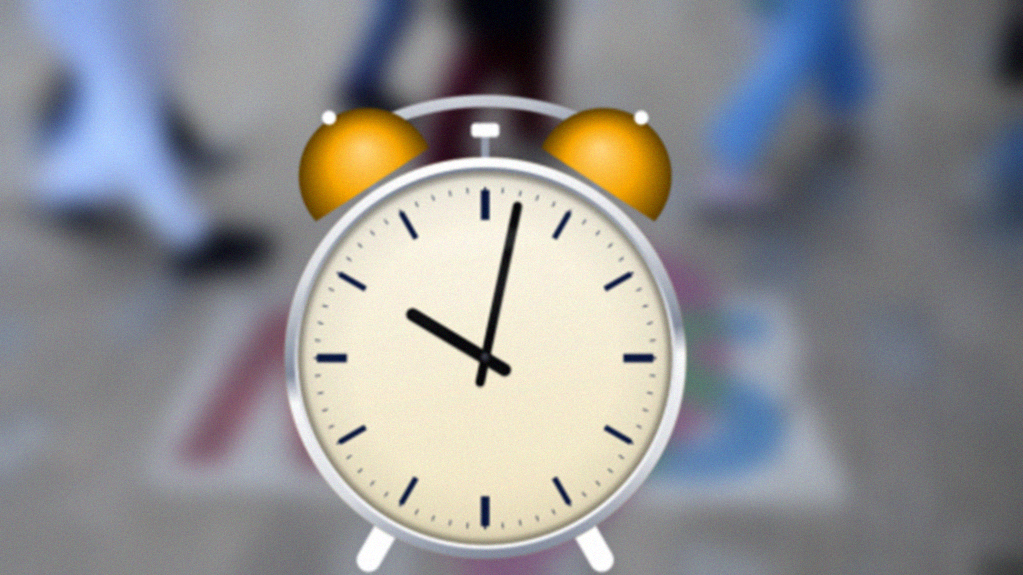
10.02
